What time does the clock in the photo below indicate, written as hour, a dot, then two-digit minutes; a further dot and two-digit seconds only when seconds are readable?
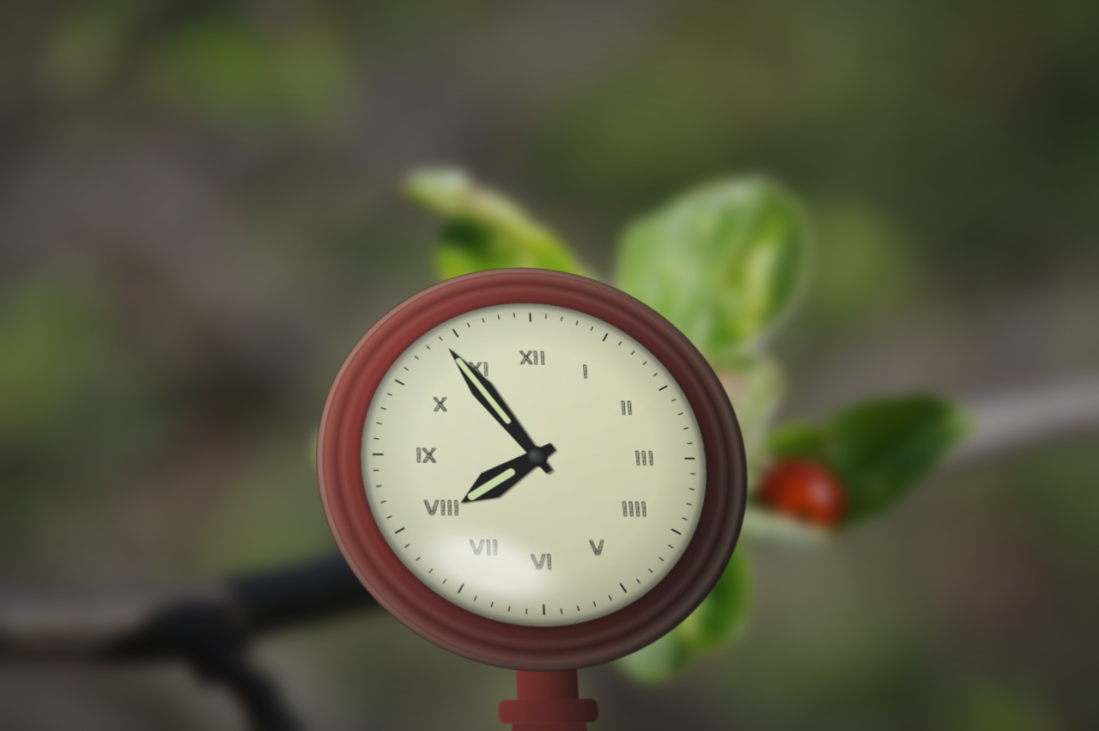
7.54
